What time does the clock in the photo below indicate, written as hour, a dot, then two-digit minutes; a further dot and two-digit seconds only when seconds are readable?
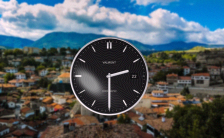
2.30
